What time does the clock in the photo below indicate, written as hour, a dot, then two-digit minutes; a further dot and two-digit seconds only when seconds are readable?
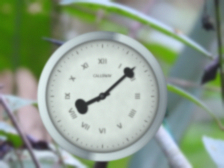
8.08
